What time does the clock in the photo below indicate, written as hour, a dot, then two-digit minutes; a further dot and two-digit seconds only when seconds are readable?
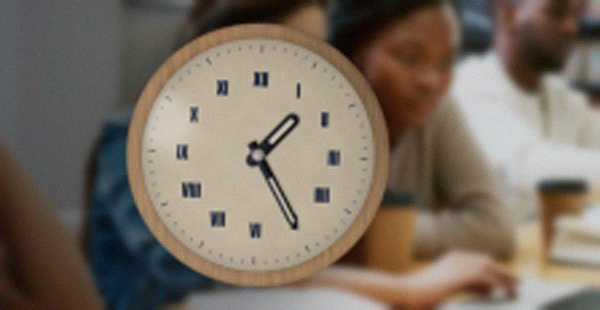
1.25
